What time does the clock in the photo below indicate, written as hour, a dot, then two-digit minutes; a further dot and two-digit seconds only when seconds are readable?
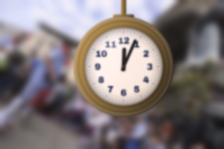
12.04
